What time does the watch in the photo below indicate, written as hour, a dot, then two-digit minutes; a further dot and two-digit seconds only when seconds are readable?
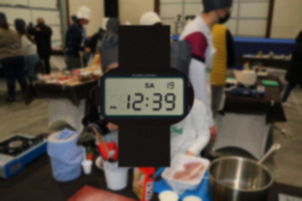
12.39
